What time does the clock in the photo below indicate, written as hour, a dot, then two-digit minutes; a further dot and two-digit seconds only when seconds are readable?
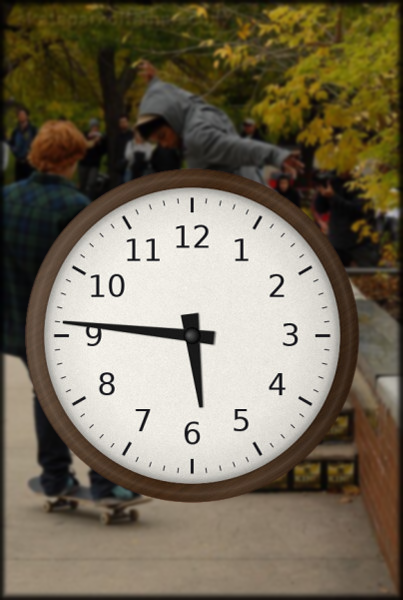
5.46
